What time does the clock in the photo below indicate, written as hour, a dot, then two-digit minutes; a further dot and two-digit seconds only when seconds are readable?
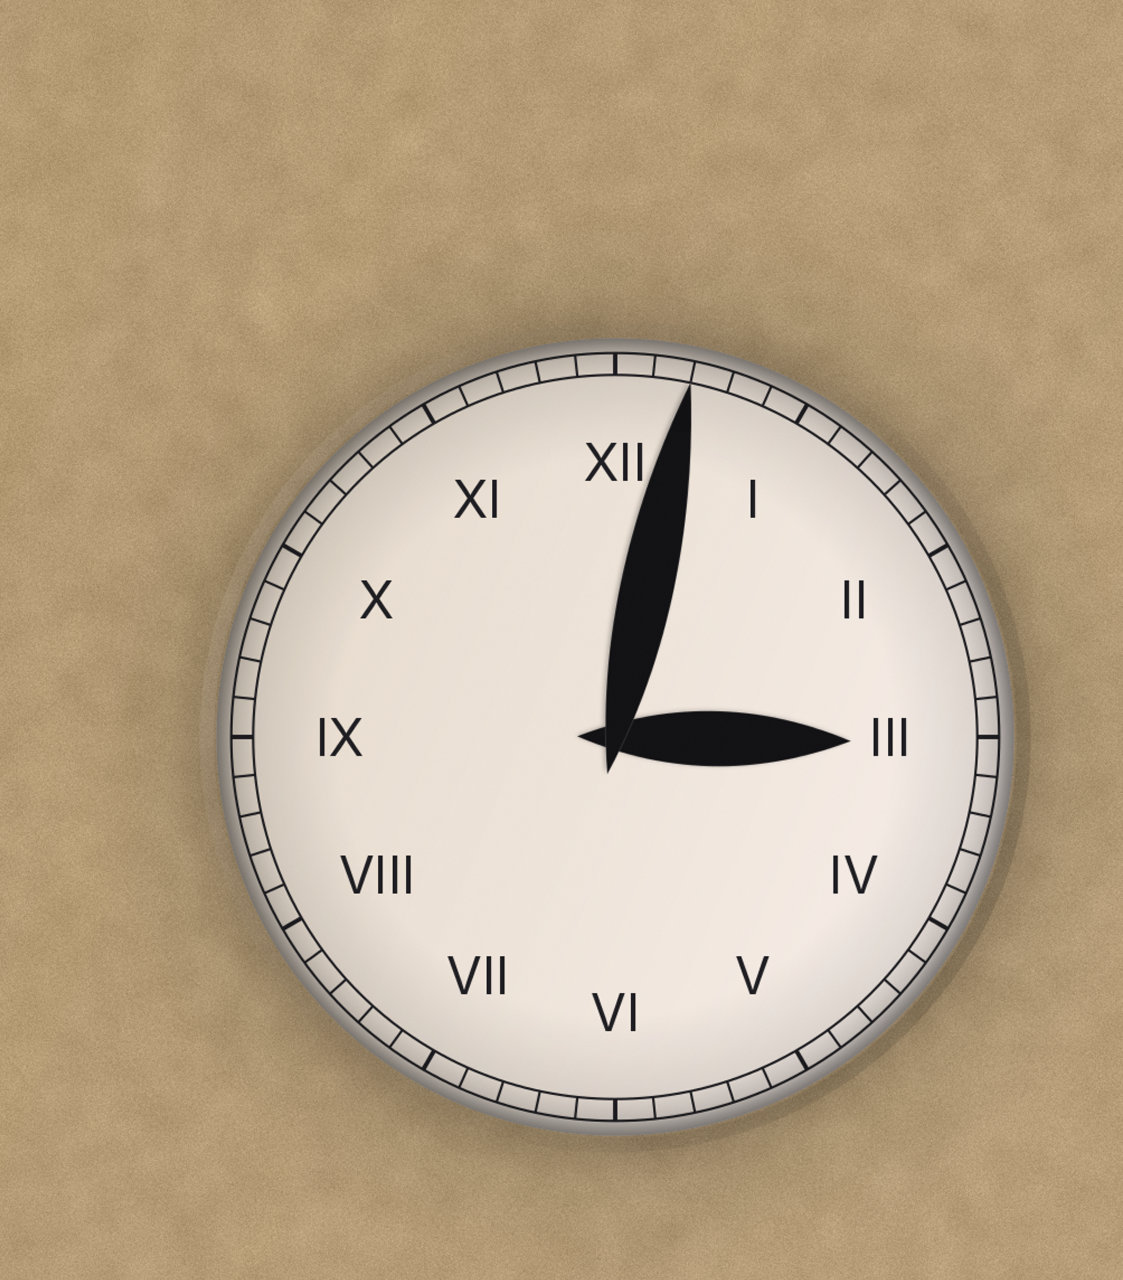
3.02
